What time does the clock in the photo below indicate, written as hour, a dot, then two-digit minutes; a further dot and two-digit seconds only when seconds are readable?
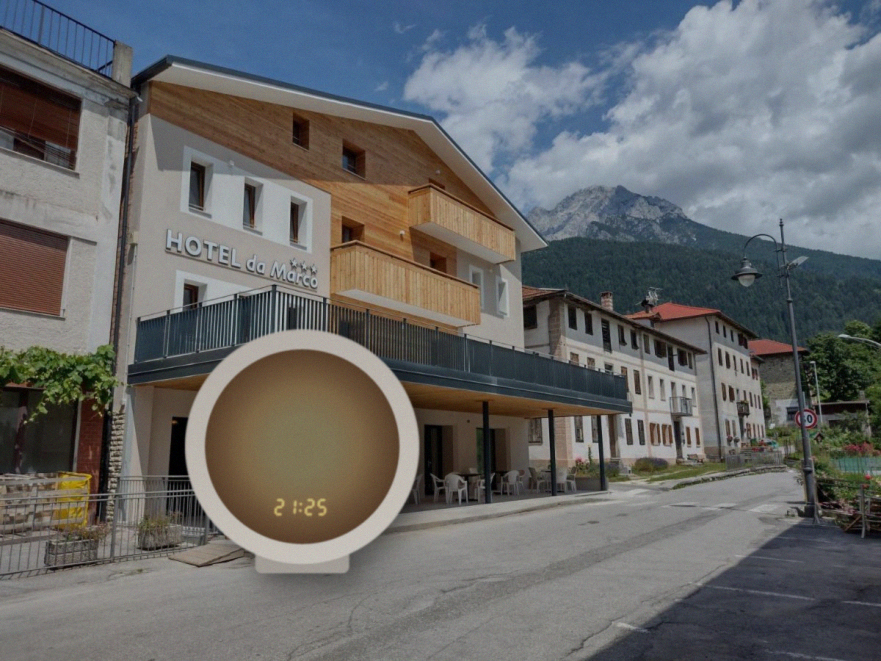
21.25
